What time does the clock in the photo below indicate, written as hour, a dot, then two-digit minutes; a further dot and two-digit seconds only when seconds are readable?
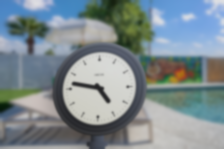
4.47
